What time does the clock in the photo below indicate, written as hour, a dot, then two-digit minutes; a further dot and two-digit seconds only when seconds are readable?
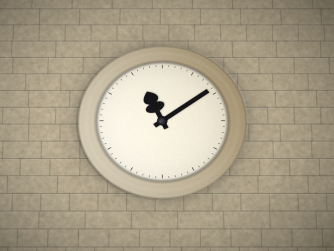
11.09
